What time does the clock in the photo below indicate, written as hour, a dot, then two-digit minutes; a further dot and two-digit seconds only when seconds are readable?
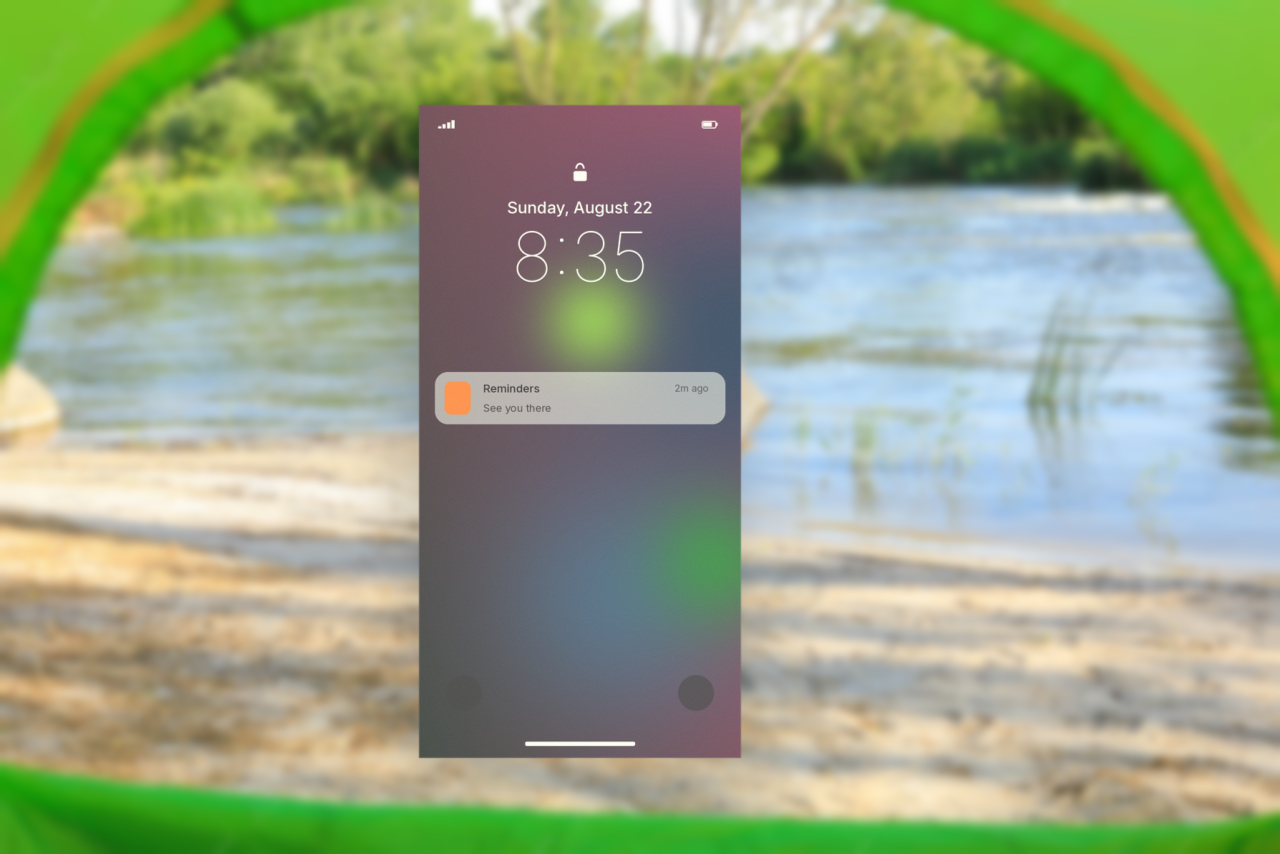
8.35
